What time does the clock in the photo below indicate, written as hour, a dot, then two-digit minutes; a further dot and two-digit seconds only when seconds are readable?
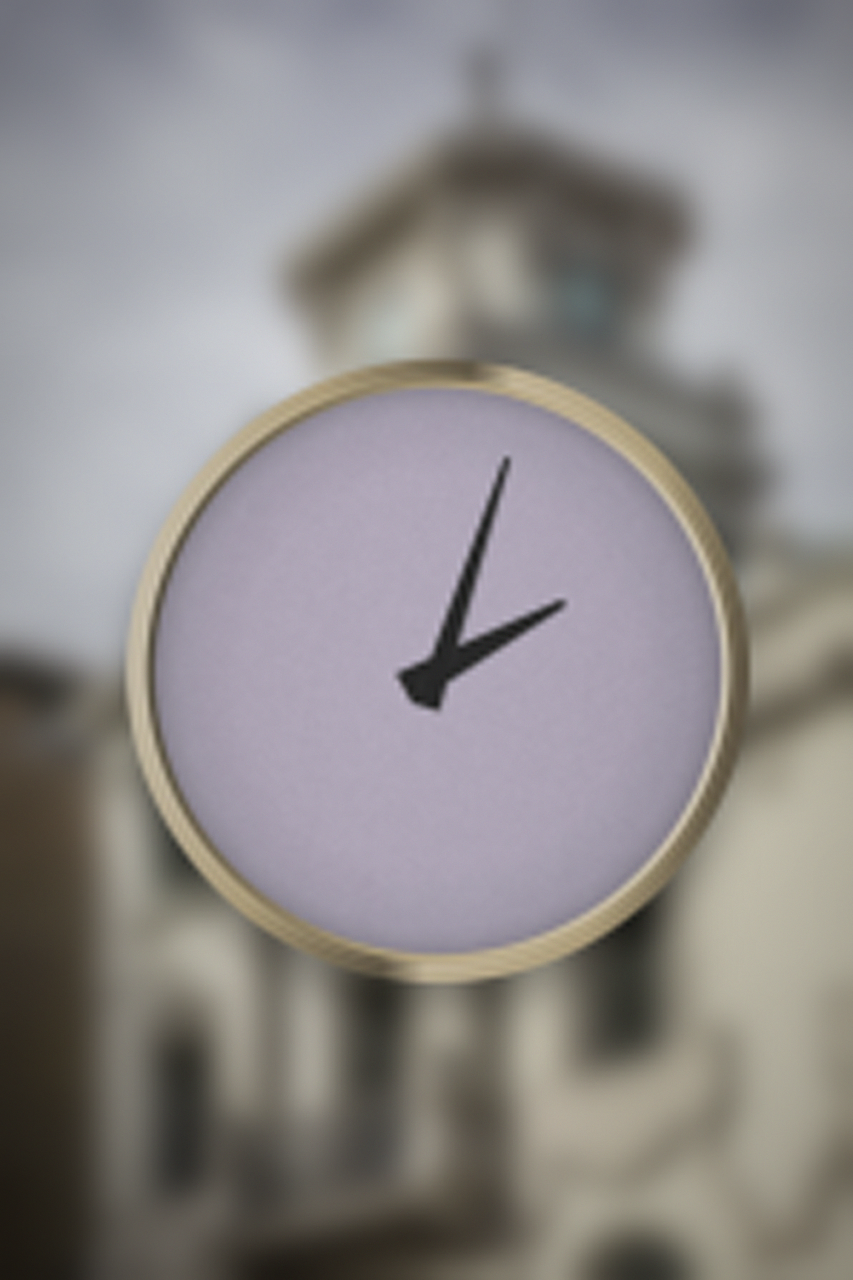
2.03
